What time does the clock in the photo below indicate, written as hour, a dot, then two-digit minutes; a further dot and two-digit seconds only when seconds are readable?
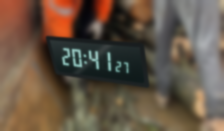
20.41
